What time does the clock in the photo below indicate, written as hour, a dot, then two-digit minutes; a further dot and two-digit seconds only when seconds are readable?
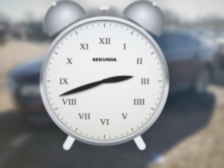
2.42
